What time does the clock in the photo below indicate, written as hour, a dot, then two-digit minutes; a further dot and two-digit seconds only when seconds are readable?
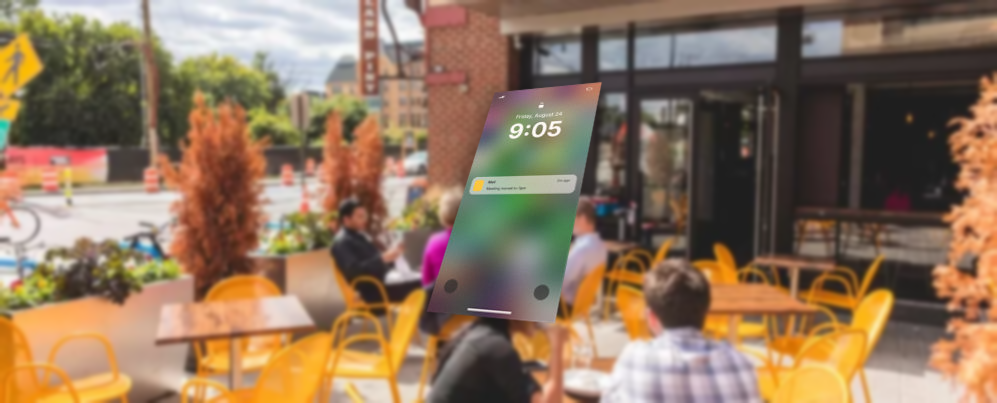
9.05
